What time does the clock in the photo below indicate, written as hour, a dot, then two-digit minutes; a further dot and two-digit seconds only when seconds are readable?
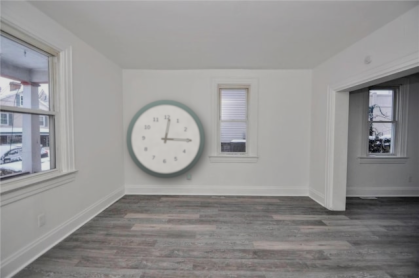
12.15
